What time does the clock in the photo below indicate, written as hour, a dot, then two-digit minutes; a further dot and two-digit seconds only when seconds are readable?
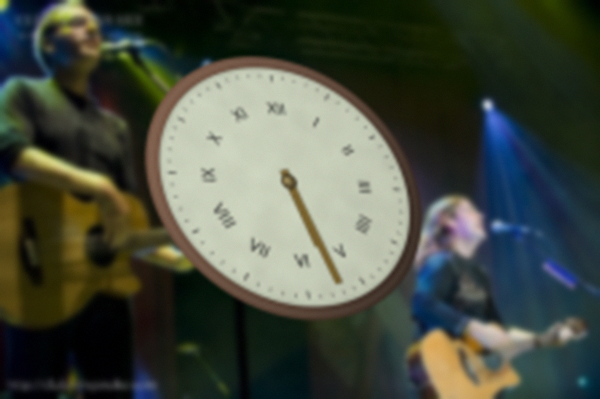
5.27
